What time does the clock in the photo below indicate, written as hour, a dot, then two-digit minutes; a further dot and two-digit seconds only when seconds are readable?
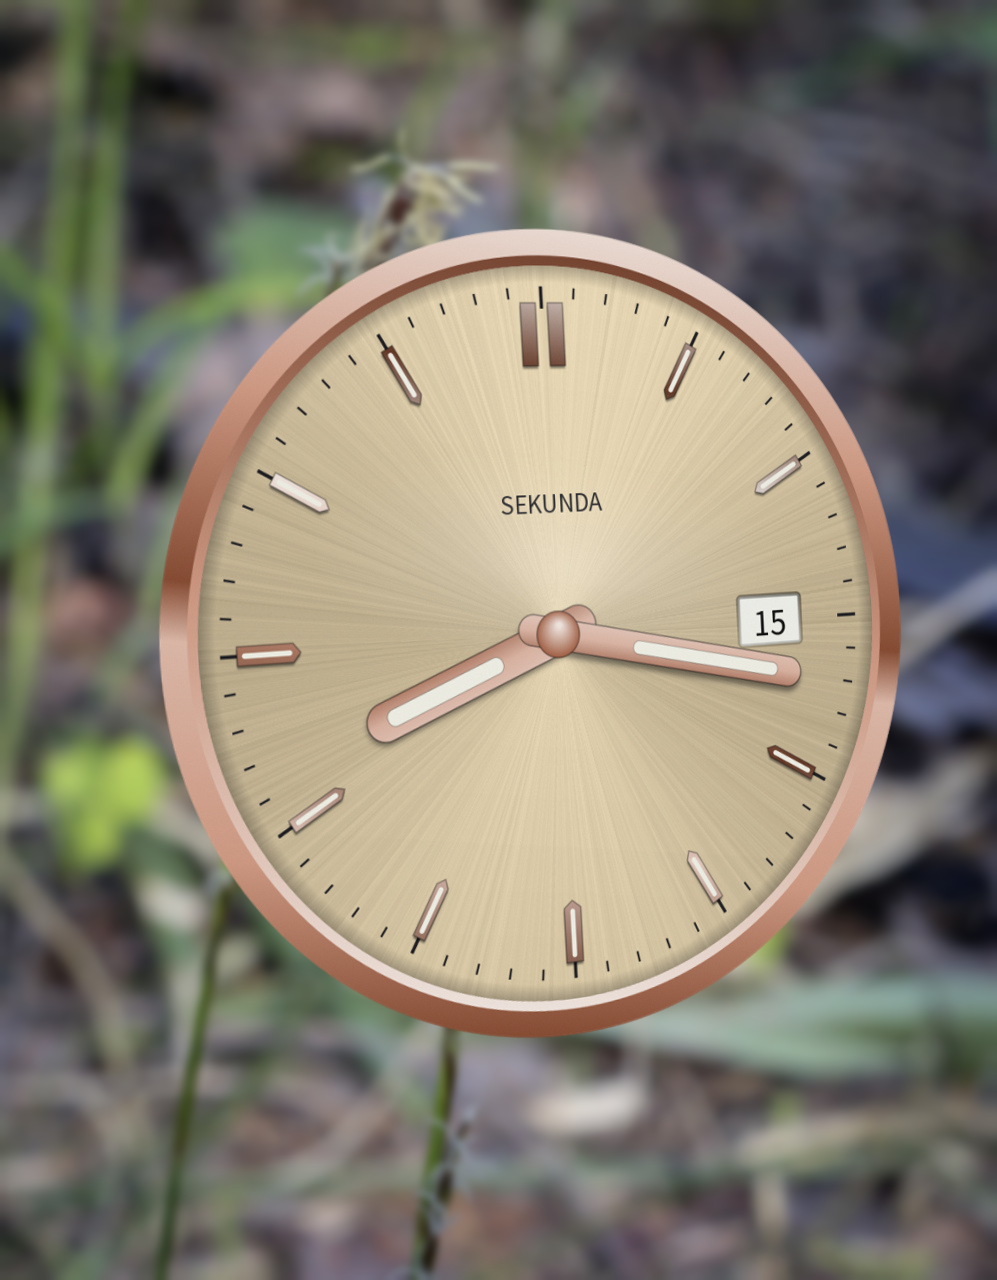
8.17
